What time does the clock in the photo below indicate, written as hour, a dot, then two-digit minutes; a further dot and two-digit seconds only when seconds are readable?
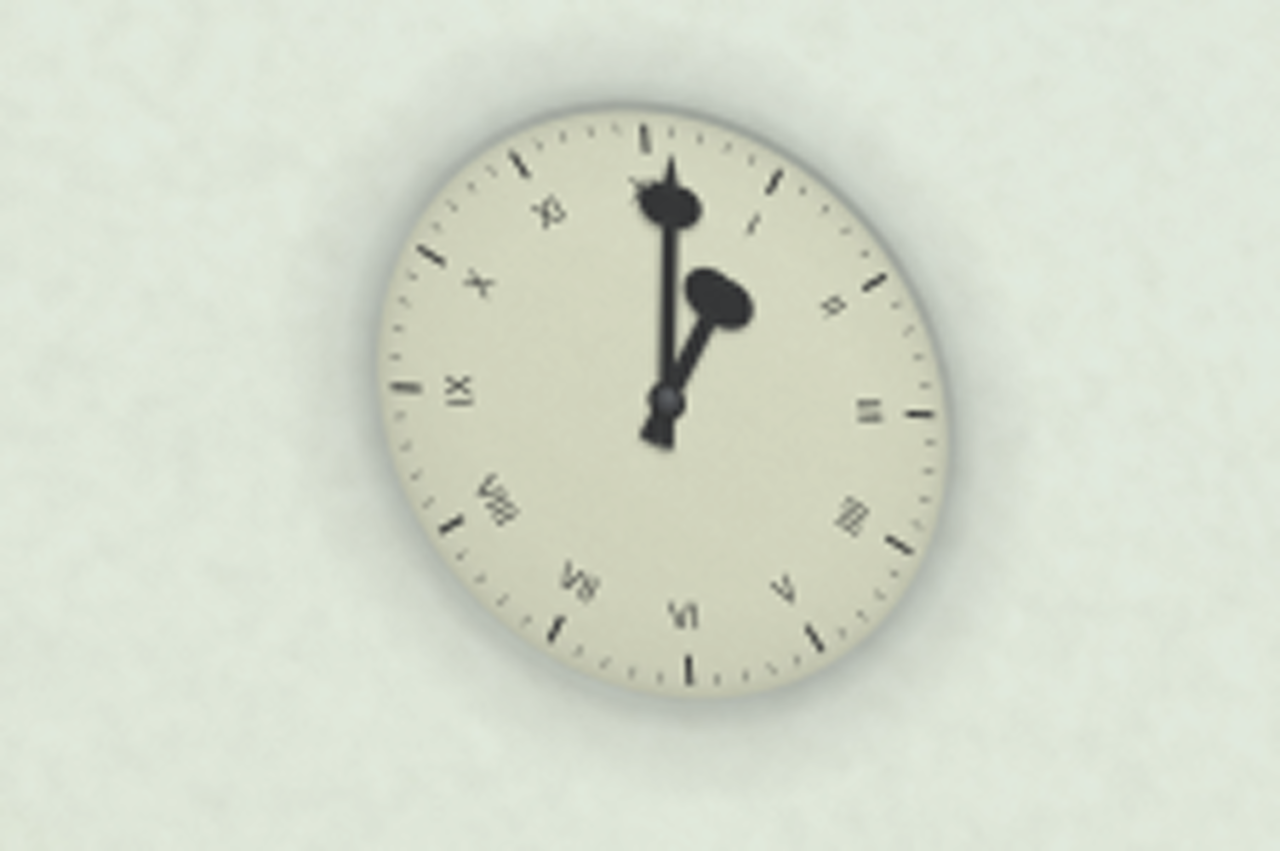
1.01
